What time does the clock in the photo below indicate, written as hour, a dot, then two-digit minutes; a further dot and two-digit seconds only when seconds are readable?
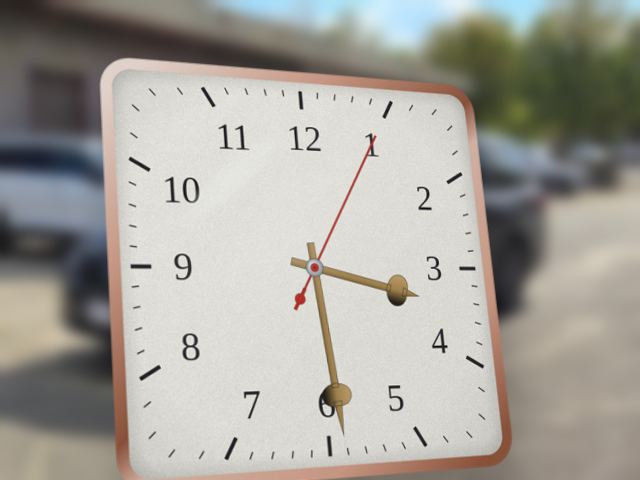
3.29.05
